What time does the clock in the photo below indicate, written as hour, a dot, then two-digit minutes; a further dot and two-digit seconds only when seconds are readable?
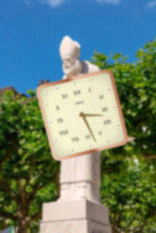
3.28
